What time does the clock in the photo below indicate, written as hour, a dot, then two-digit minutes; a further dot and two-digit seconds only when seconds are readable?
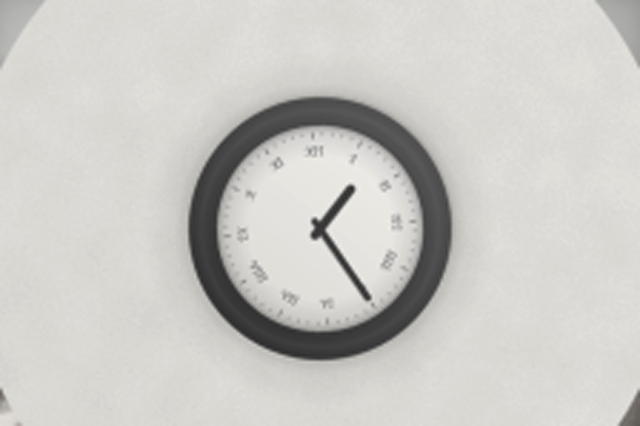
1.25
